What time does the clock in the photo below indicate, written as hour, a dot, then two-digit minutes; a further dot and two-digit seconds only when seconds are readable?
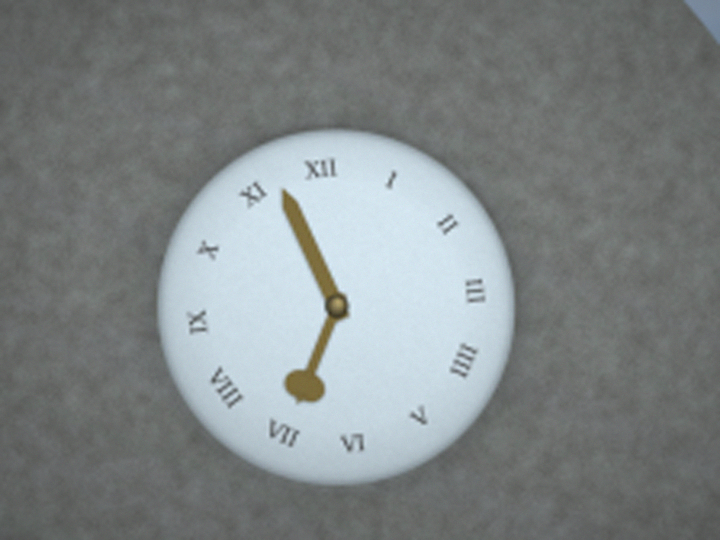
6.57
